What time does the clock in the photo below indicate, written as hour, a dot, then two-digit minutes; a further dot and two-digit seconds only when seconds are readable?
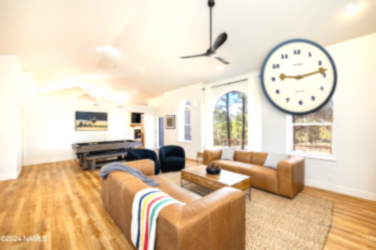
9.13
